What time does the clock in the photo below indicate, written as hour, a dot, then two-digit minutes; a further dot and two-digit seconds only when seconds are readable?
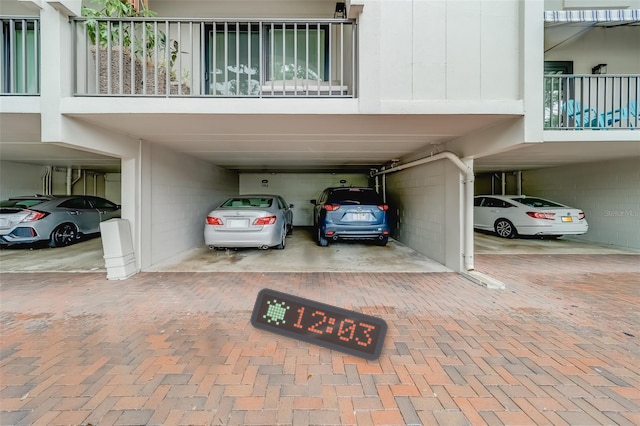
12.03
